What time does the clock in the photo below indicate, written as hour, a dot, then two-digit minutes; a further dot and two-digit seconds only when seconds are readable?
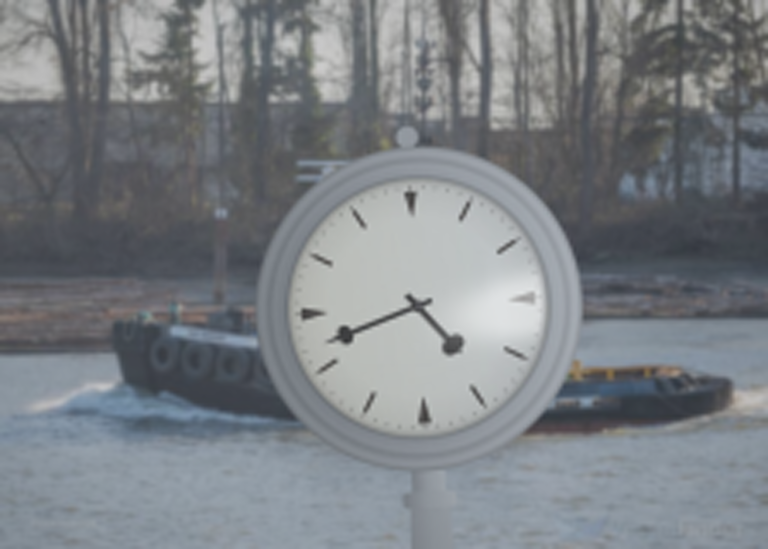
4.42
